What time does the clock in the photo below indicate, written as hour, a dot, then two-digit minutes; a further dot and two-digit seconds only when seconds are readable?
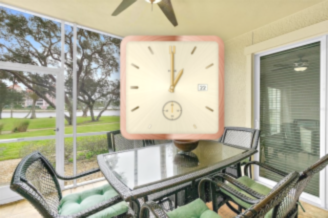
1.00
